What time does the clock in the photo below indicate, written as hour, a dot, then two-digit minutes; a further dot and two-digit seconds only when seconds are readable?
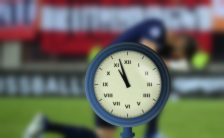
10.57
